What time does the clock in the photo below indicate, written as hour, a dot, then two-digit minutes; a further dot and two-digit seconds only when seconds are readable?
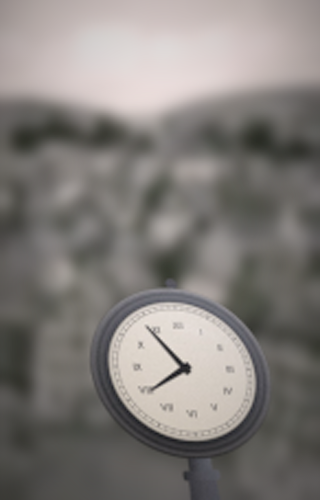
7.54
